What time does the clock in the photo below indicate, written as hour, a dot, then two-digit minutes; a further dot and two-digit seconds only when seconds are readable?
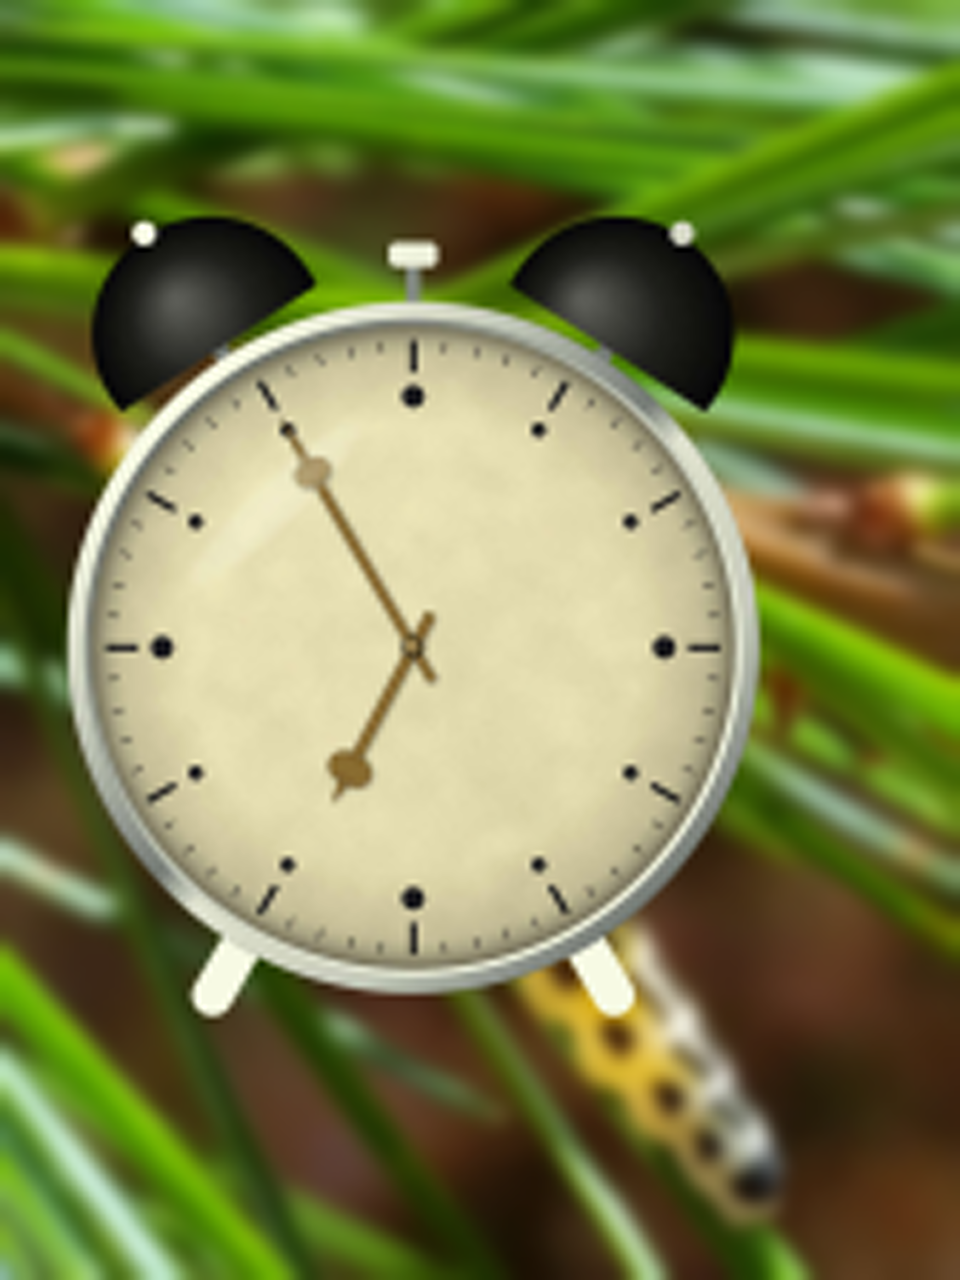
6.55
